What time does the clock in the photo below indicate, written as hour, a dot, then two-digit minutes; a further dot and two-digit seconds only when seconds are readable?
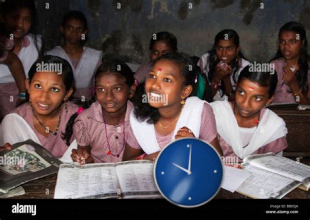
10.01
